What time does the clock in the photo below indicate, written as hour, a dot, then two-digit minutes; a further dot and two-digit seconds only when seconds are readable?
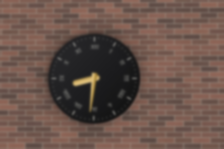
8.31
